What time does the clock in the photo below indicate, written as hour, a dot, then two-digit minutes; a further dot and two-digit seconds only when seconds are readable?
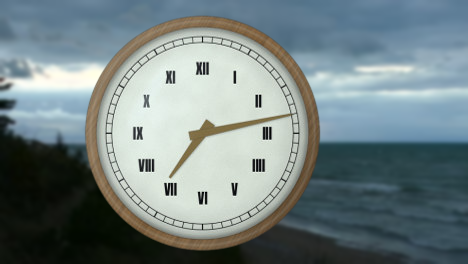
7.13
